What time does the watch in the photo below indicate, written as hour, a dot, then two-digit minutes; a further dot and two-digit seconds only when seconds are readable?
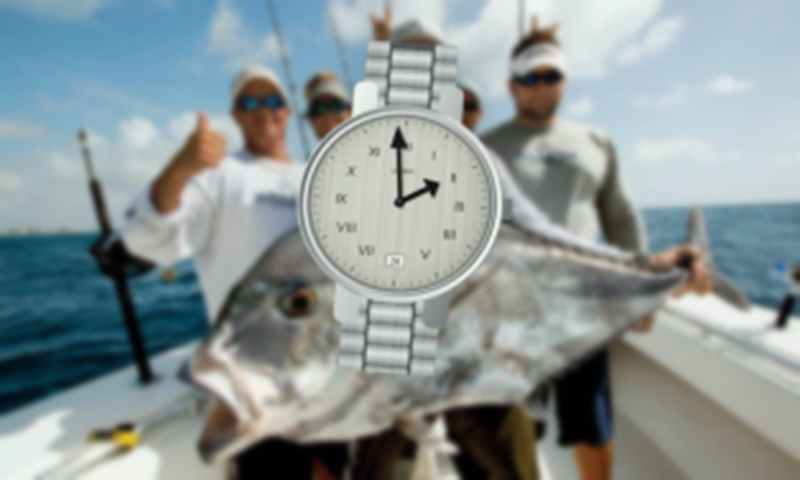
1.59
